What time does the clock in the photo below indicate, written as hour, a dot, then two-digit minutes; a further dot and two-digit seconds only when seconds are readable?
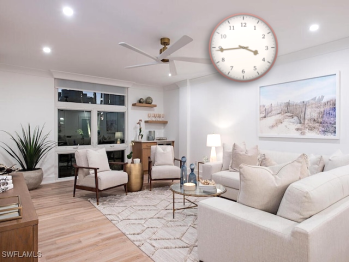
3.44
